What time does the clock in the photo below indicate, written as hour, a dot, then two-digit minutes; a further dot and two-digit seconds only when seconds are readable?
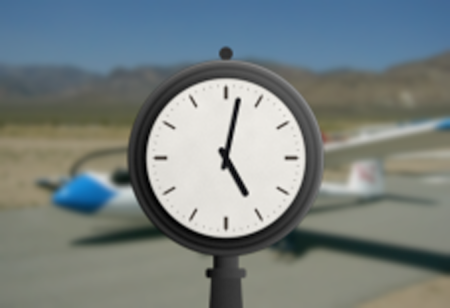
5.02
